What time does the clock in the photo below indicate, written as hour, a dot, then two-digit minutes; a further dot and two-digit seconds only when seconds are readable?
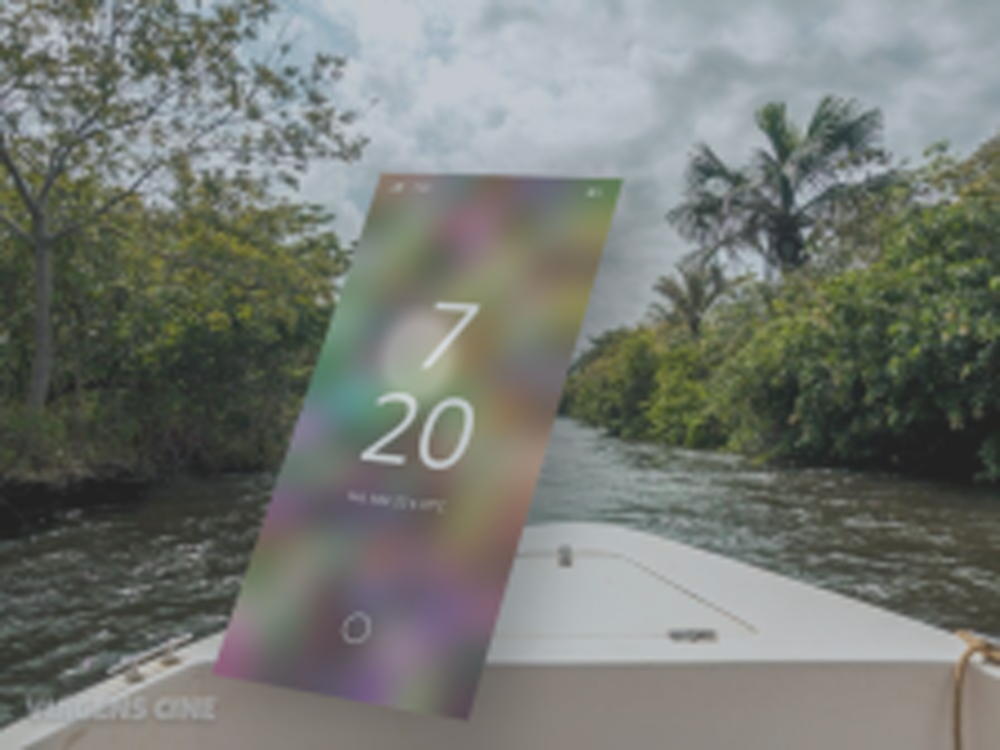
7.20
